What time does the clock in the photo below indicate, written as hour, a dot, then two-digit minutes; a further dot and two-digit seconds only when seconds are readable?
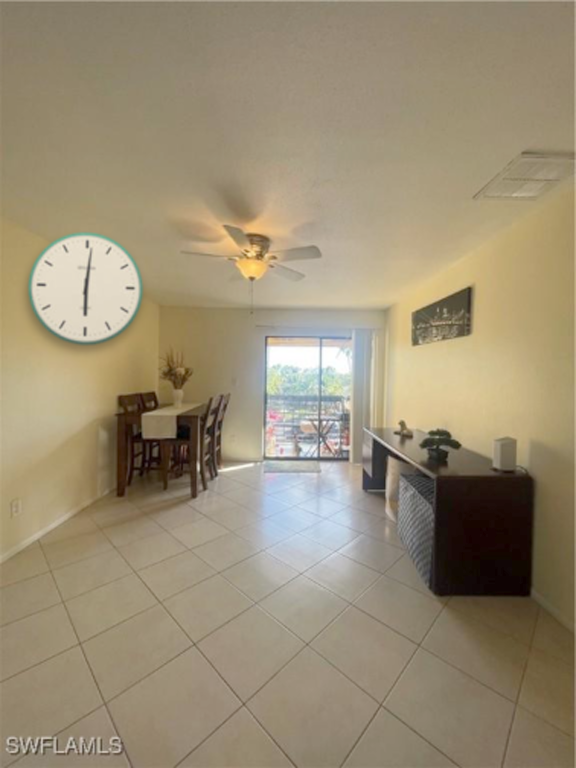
6.01
